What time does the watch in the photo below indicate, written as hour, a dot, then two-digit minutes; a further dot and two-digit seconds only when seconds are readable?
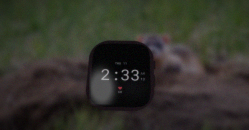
2.33
